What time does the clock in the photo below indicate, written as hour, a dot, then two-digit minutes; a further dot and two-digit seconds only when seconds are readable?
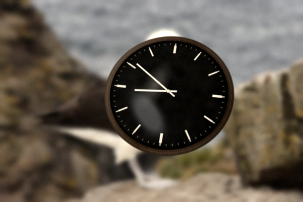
8.51
